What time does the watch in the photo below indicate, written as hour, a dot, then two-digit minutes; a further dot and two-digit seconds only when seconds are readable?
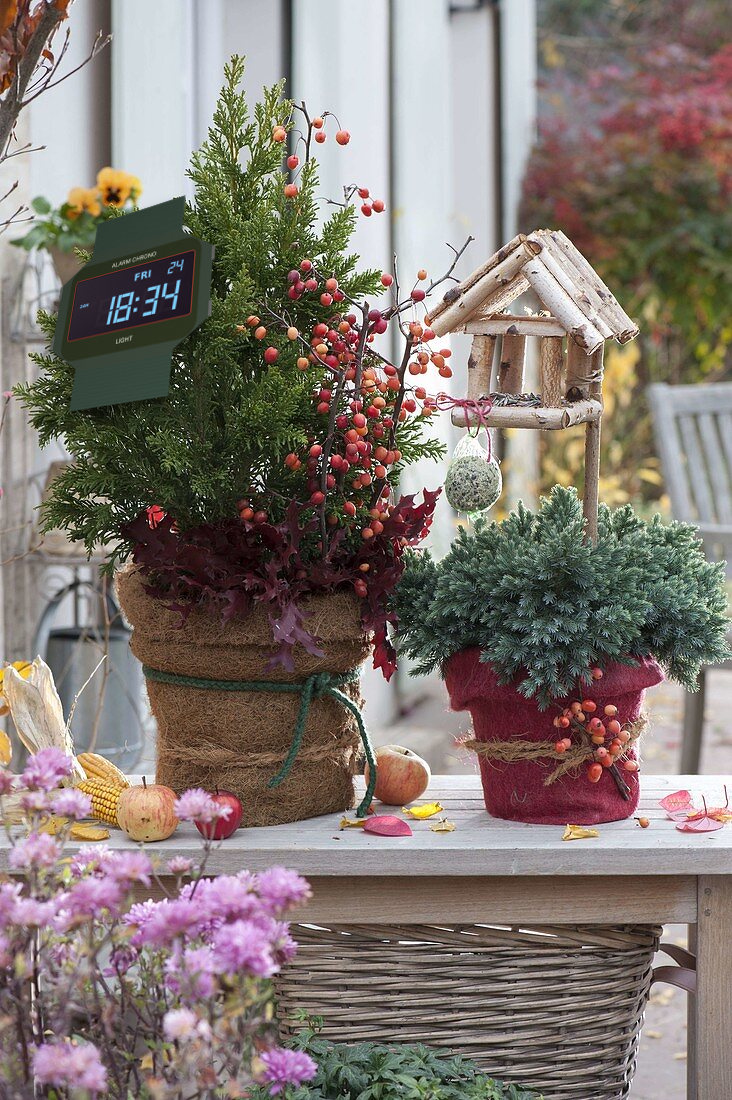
18.34
